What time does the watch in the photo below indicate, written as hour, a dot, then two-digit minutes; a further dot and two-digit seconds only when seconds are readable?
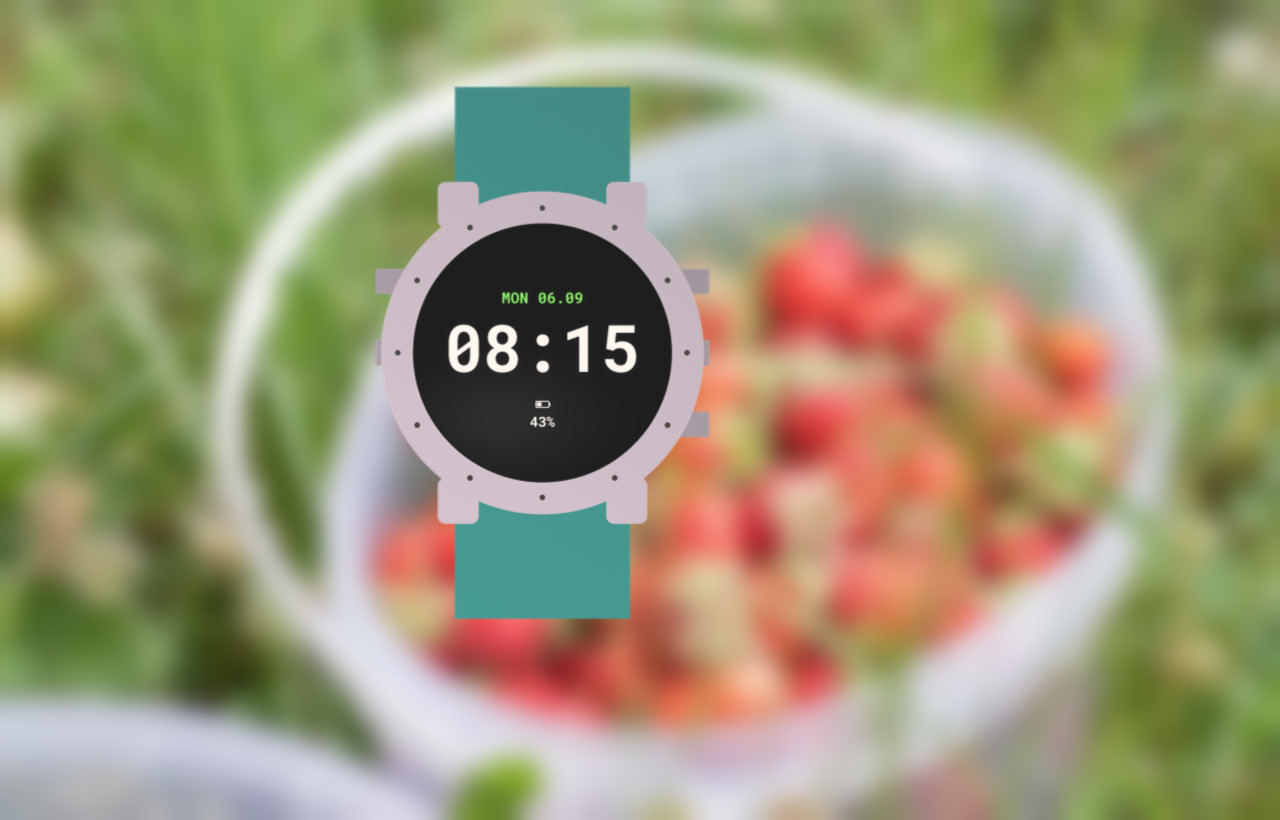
8.15
